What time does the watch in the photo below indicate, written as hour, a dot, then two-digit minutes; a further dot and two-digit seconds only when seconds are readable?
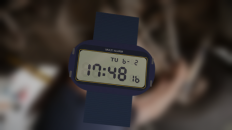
17.48.16
